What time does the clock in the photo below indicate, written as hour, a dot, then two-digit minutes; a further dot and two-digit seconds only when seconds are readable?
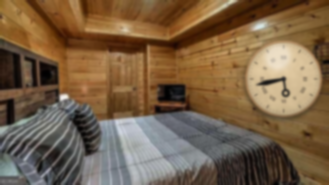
5.43
